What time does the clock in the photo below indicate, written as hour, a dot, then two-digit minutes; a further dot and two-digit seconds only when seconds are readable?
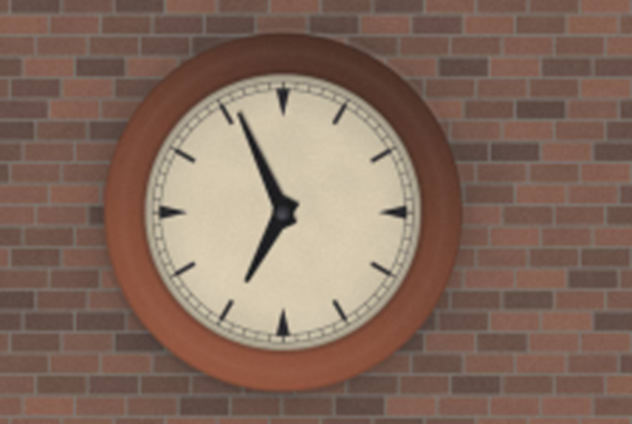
6.56
